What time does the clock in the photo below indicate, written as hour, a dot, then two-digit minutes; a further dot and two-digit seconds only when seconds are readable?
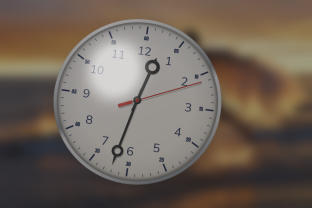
12.32.11
